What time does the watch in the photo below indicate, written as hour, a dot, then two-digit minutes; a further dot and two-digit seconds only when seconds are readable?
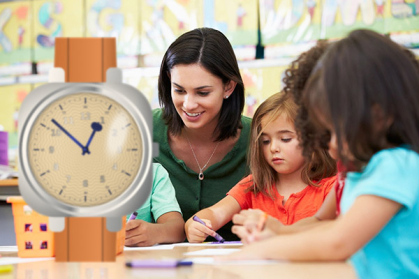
12.52
